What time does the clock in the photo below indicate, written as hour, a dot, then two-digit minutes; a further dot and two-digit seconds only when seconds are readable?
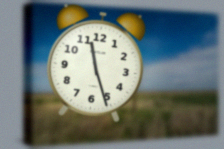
11.26
